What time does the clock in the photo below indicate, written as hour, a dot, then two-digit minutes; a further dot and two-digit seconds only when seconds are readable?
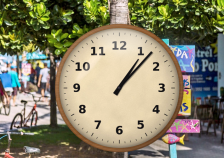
1.07
